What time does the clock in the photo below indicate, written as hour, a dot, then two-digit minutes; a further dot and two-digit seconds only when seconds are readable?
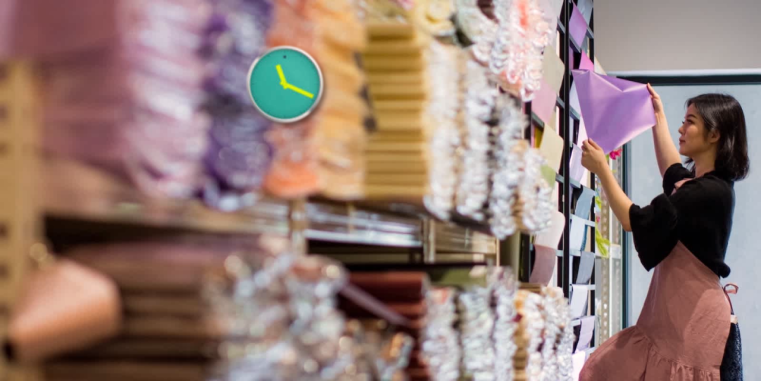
11.19
